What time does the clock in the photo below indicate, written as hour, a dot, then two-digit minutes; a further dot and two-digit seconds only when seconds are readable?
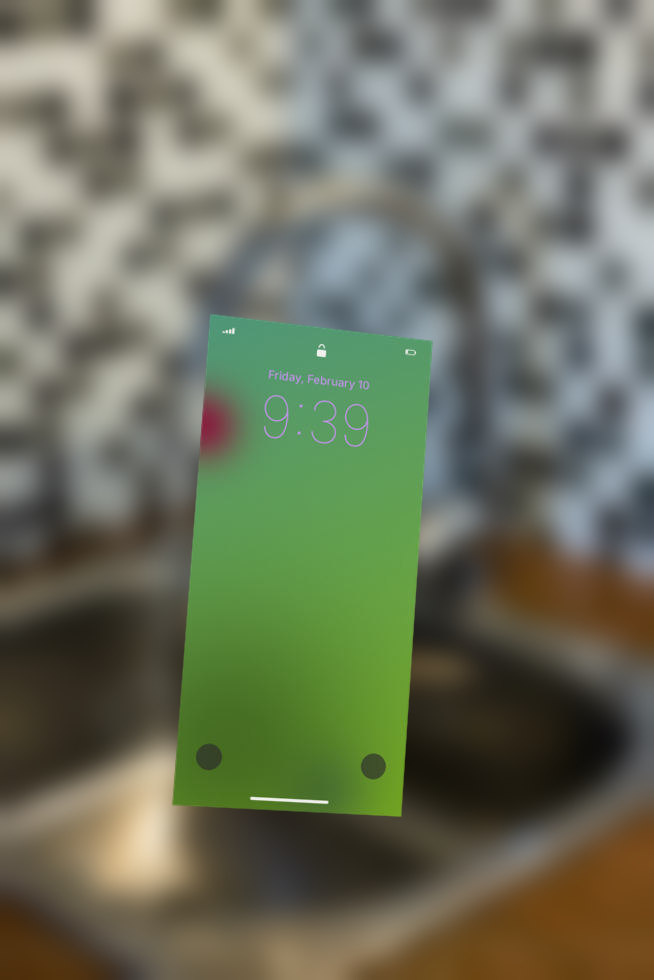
9.39
